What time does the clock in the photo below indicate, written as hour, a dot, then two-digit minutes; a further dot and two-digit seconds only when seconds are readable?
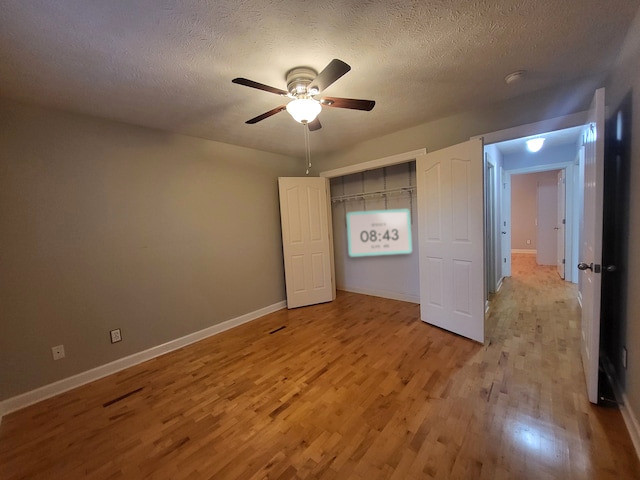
8.43
